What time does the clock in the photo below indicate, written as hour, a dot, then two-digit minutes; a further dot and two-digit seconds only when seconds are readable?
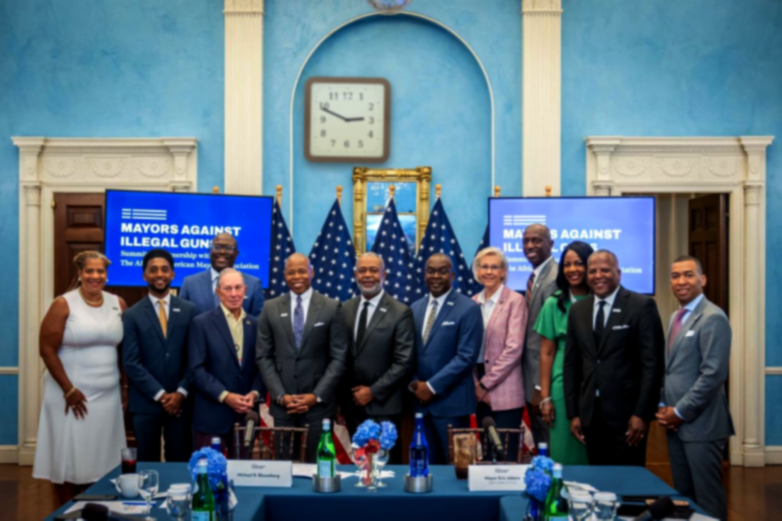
2.49
